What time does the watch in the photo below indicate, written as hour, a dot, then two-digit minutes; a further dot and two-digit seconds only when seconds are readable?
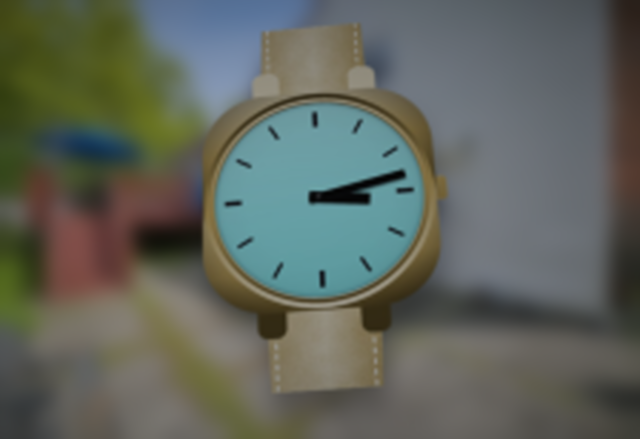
3.13
